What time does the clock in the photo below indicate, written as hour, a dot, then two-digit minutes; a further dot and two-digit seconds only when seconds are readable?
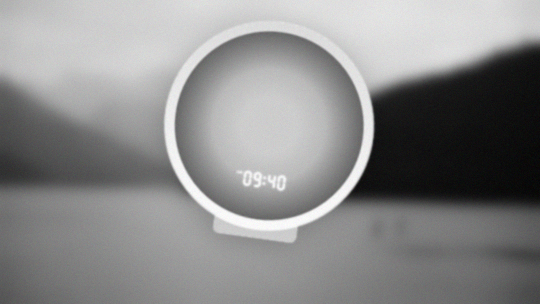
9.40
